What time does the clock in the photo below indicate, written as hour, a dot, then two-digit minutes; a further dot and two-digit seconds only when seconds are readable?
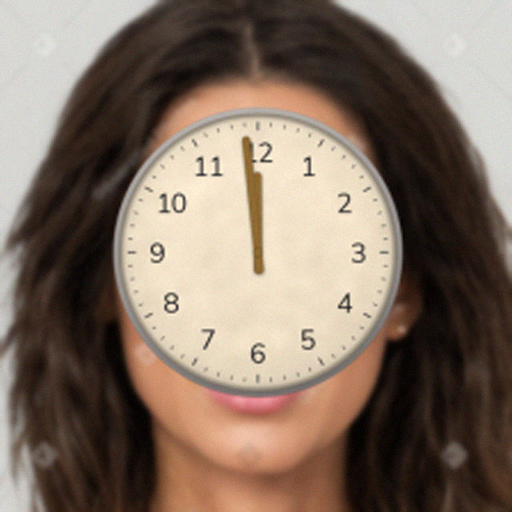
11.59
